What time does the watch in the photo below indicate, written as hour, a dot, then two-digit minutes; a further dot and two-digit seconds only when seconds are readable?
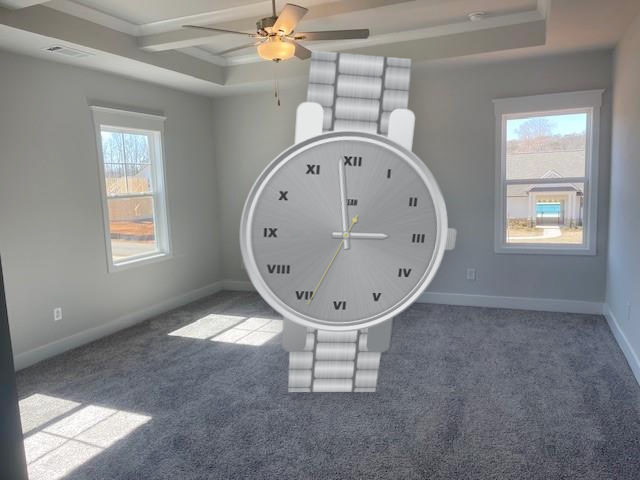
2.58.34
